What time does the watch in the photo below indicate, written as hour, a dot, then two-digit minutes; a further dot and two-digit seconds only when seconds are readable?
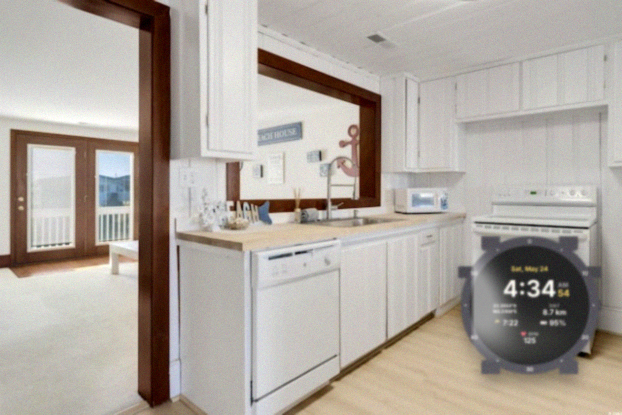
4.34
